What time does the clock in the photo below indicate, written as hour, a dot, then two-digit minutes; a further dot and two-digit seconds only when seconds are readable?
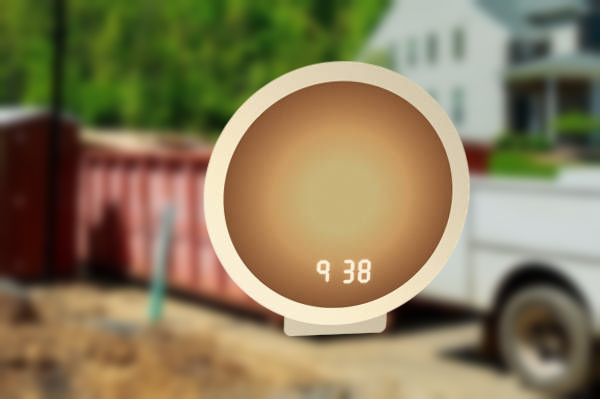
9.38
